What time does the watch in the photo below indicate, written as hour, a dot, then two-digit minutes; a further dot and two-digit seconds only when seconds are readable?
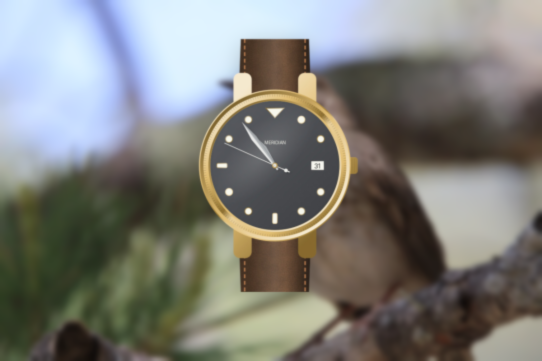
10.53.49
